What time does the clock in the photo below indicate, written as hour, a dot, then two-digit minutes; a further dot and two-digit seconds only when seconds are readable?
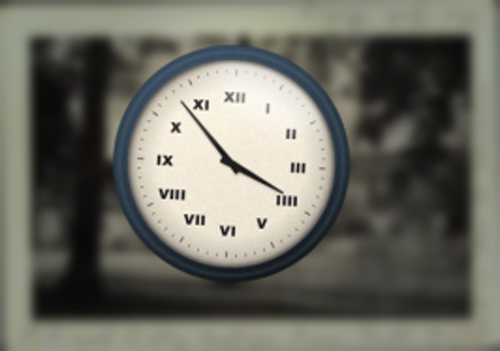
3.53
